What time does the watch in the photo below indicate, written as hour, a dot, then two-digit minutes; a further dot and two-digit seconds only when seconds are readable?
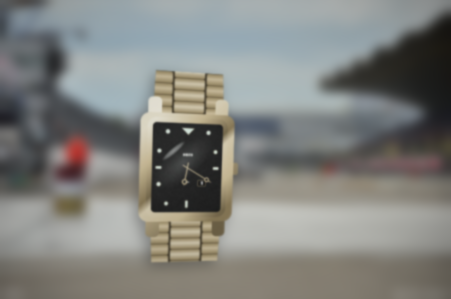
6.20
